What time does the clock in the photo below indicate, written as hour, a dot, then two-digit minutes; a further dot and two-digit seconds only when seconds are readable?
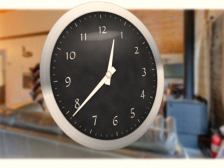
12.39
